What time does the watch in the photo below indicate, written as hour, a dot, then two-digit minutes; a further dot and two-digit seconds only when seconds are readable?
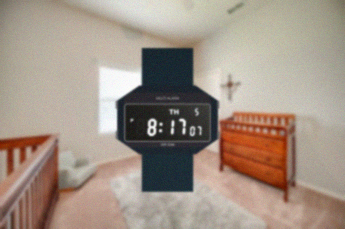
8.17
